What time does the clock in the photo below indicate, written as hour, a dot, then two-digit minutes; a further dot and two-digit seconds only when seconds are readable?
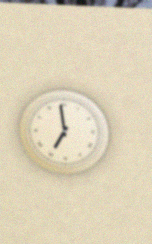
6.59
